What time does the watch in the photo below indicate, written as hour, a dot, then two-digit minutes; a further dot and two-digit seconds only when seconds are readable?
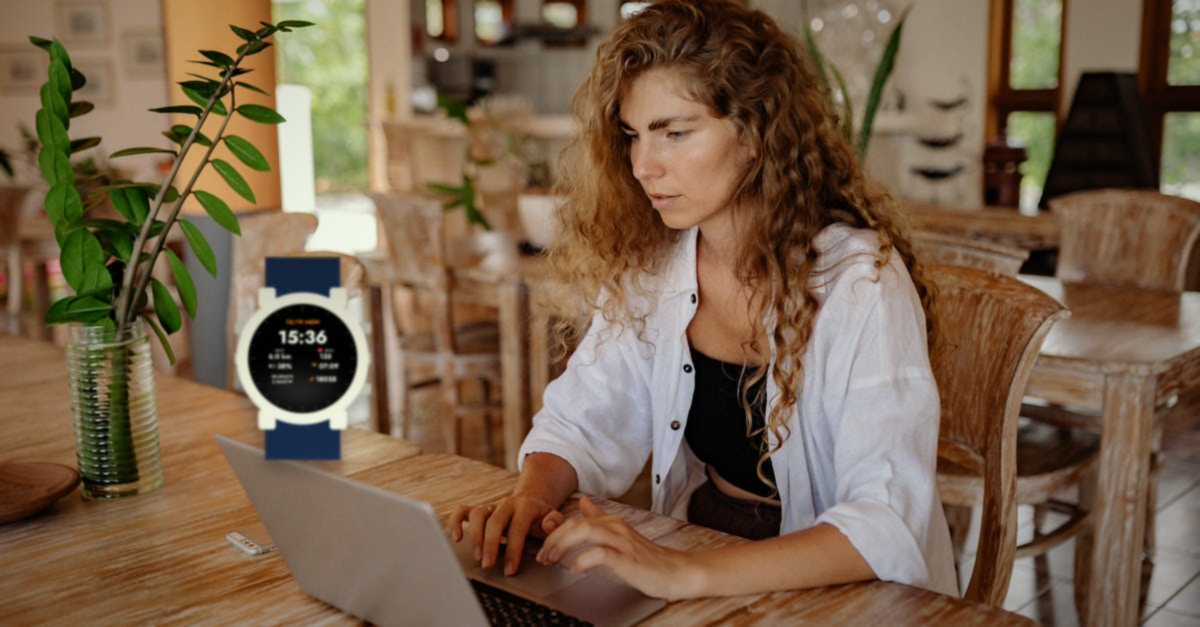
15.36
